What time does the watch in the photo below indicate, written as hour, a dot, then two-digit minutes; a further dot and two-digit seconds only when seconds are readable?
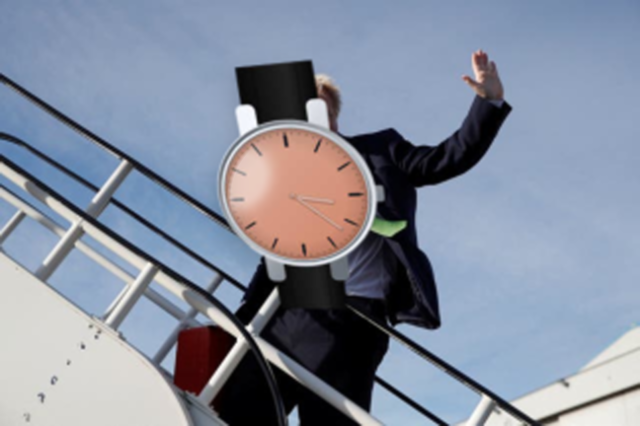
3.22
